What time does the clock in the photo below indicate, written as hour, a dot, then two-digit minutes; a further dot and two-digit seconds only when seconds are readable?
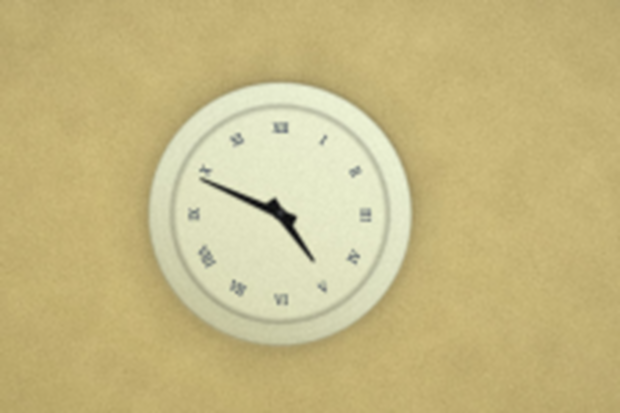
4.49
